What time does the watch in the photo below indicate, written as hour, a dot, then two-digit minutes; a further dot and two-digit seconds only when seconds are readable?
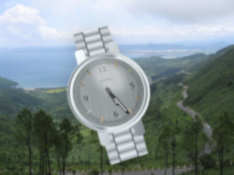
5.26
